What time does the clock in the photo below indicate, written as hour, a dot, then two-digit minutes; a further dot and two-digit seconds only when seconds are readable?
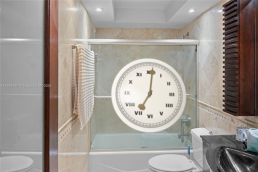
7.01
